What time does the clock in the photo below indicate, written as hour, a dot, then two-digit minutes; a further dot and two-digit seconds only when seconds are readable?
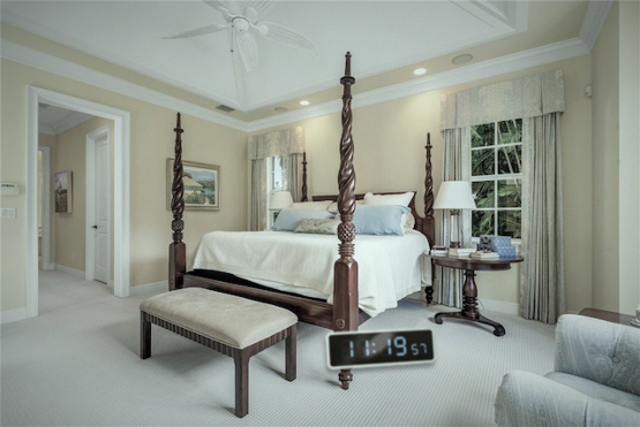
11.19.57
